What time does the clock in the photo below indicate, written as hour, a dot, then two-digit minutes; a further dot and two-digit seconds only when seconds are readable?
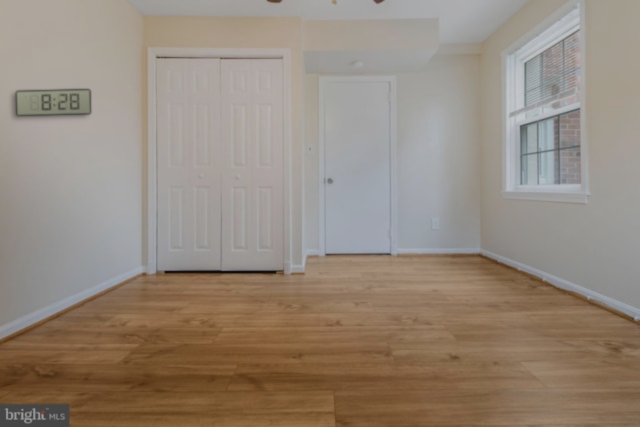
8.28
